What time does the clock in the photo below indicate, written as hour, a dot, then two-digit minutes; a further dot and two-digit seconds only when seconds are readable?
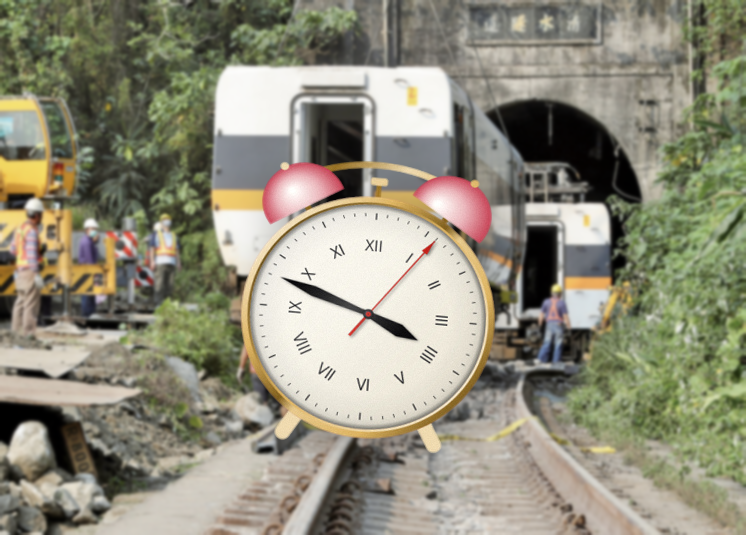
3.48.06
